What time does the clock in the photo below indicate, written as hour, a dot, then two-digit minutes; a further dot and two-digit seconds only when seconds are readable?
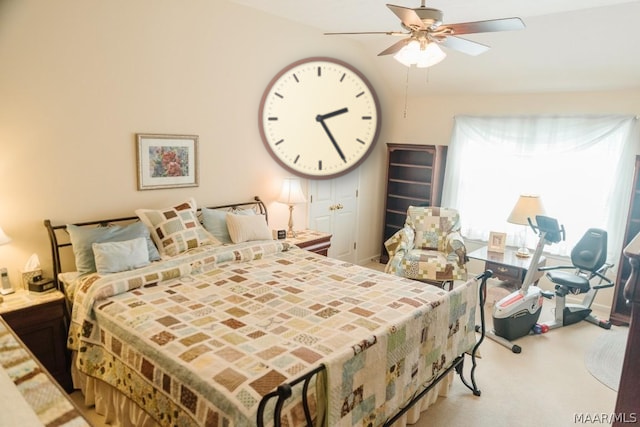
2.25
